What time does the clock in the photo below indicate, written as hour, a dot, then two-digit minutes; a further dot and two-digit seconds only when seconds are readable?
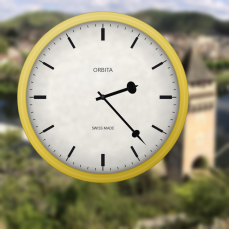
2.23
